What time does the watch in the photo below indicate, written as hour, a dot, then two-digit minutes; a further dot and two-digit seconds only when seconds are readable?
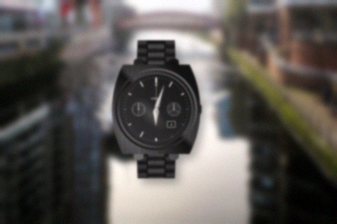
6.03
